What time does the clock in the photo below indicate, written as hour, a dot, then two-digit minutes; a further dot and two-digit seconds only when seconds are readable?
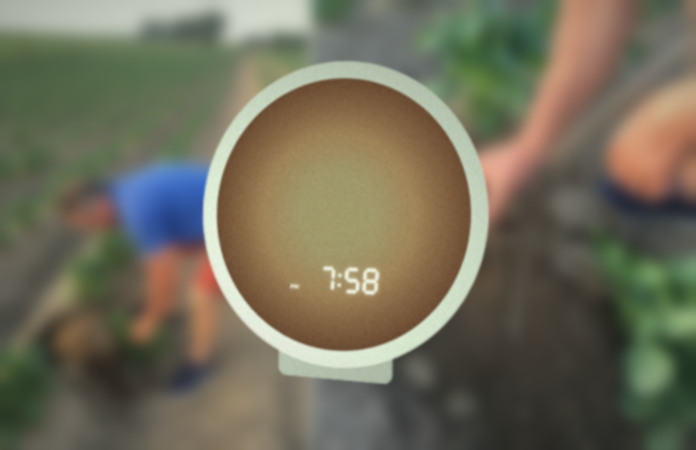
7.58
